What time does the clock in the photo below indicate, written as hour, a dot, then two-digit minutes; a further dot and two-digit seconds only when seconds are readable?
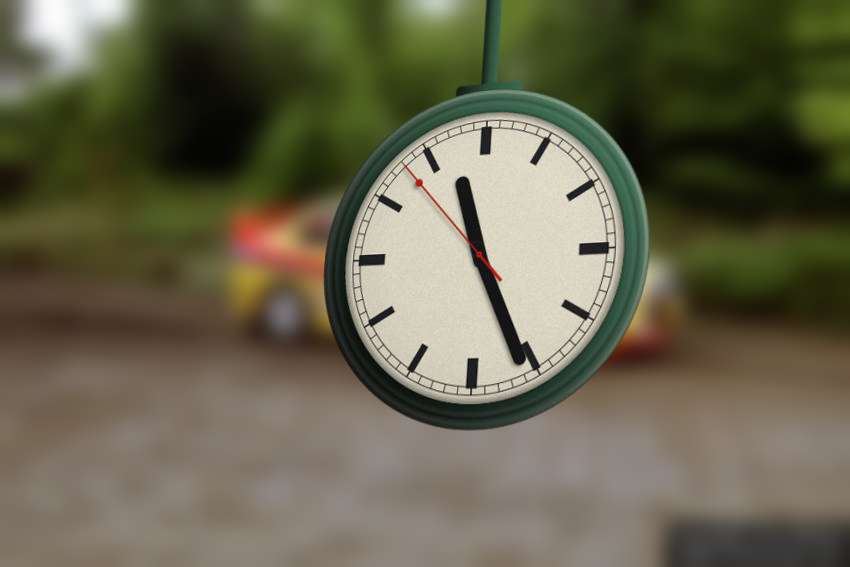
11.25.53
